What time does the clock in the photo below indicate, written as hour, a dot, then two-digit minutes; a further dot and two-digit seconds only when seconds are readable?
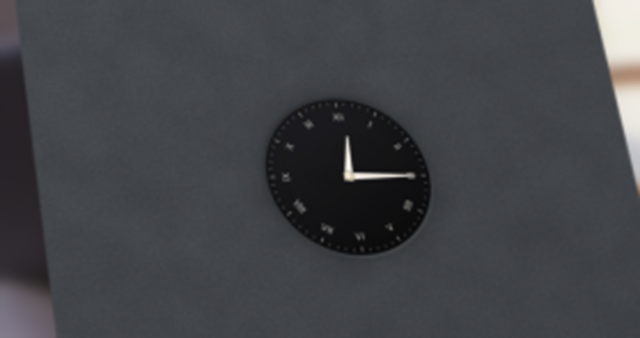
12.15
